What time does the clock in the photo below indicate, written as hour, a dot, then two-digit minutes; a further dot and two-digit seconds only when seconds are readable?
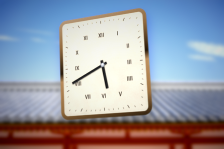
5.41
